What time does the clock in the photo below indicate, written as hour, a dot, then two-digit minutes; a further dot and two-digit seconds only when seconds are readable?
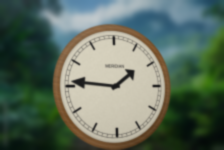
1.46
